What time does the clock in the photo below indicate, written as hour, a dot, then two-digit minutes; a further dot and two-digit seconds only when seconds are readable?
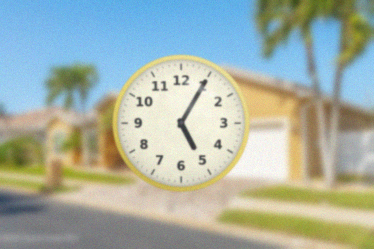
5.05
